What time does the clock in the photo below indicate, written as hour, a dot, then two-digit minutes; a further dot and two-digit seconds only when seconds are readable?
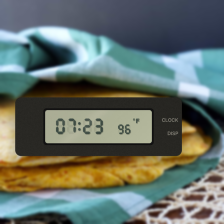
7.23
